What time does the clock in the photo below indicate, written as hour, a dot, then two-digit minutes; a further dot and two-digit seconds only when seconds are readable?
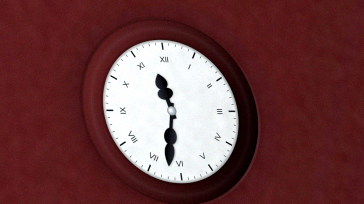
11.32
